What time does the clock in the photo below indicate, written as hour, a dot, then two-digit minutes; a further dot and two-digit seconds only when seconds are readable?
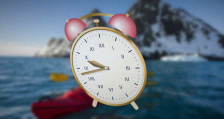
9.43
